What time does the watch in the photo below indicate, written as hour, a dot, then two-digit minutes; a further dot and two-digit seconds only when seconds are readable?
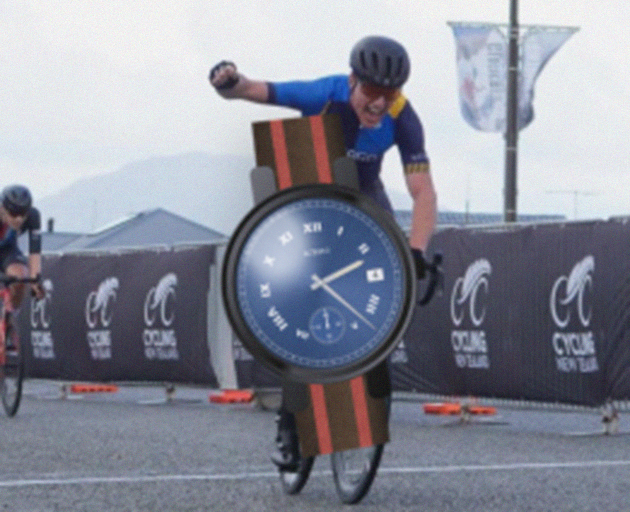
2.23
